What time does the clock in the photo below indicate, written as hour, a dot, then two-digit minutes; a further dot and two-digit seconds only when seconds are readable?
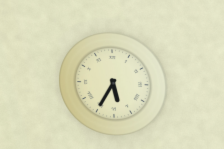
5.35
